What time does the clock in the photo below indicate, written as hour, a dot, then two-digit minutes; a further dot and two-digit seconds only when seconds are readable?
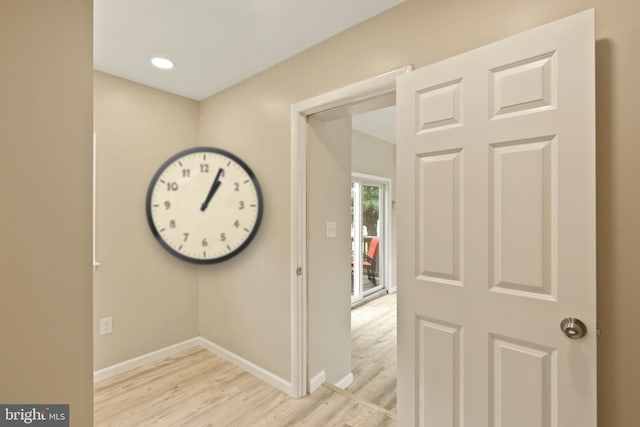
1.04
